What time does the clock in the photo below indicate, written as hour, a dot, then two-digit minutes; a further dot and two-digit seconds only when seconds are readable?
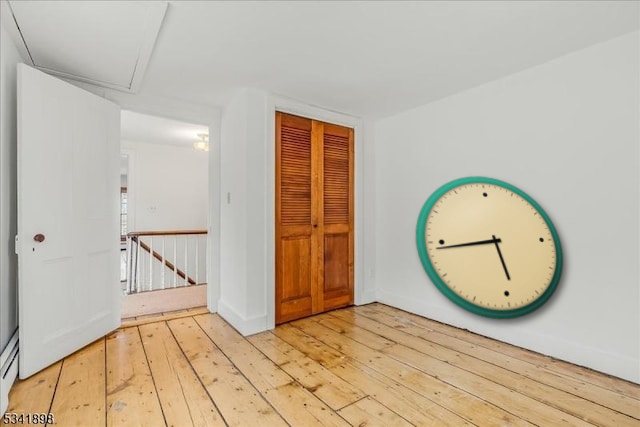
5.44
